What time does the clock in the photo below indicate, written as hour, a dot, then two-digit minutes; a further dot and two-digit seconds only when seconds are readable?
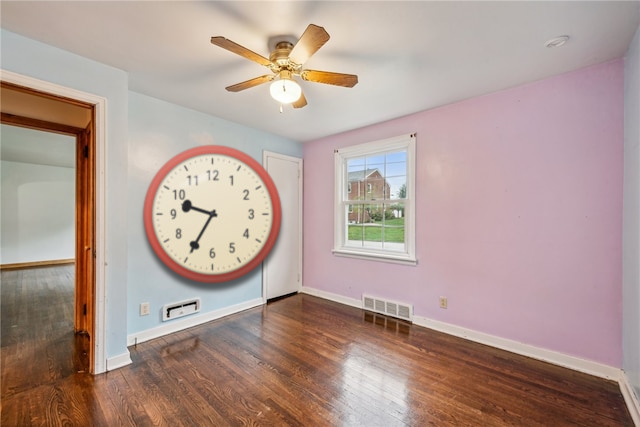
9.35
